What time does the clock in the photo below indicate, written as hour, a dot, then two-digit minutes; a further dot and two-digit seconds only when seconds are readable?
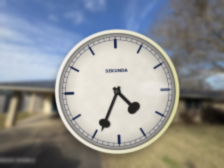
4.34
